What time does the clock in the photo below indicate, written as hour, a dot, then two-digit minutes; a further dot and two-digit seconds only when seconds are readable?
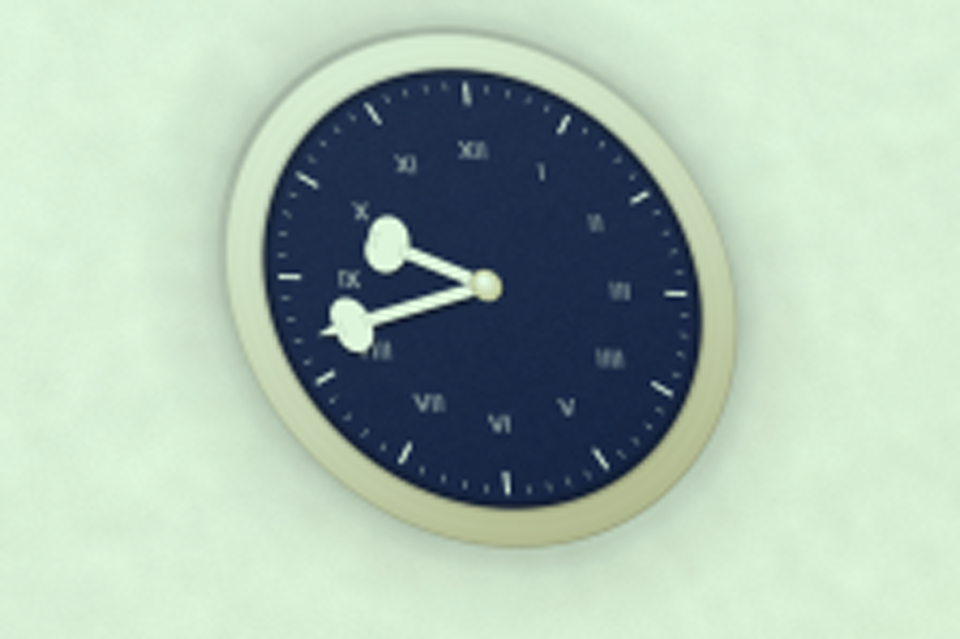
9.42
